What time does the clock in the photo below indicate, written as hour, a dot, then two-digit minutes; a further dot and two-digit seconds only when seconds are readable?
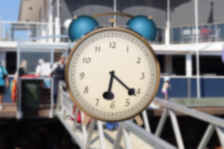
6.22
